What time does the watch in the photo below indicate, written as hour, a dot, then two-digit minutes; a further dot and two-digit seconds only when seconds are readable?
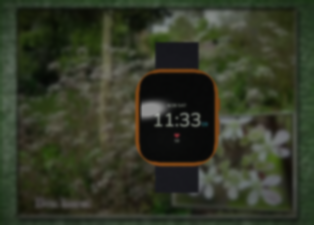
11.33
